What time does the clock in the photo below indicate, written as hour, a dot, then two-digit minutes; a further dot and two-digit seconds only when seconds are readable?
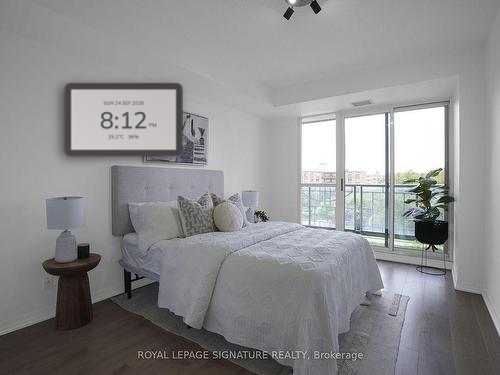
8.12
